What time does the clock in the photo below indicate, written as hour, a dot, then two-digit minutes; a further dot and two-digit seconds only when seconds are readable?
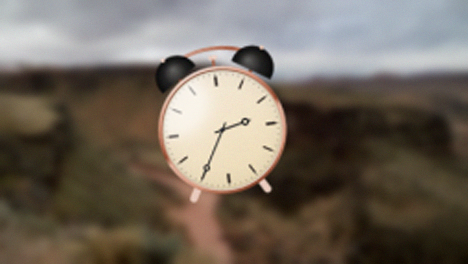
2.35
